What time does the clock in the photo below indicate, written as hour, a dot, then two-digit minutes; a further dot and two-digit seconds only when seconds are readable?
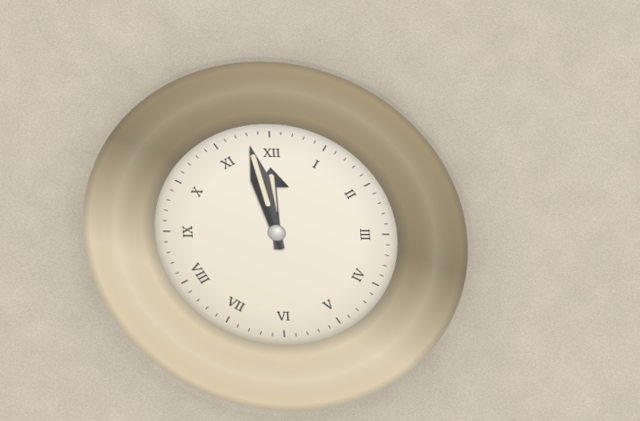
11.58
